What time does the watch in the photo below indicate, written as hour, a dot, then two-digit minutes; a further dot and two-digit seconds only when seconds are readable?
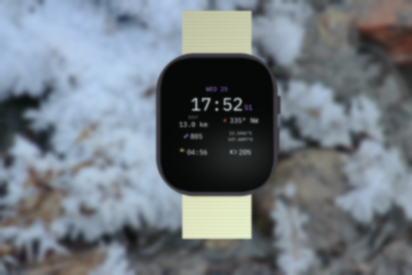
17.52
